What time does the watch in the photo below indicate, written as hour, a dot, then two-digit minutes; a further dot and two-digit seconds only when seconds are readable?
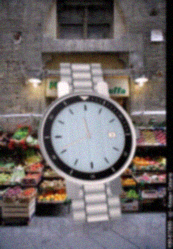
11.41
